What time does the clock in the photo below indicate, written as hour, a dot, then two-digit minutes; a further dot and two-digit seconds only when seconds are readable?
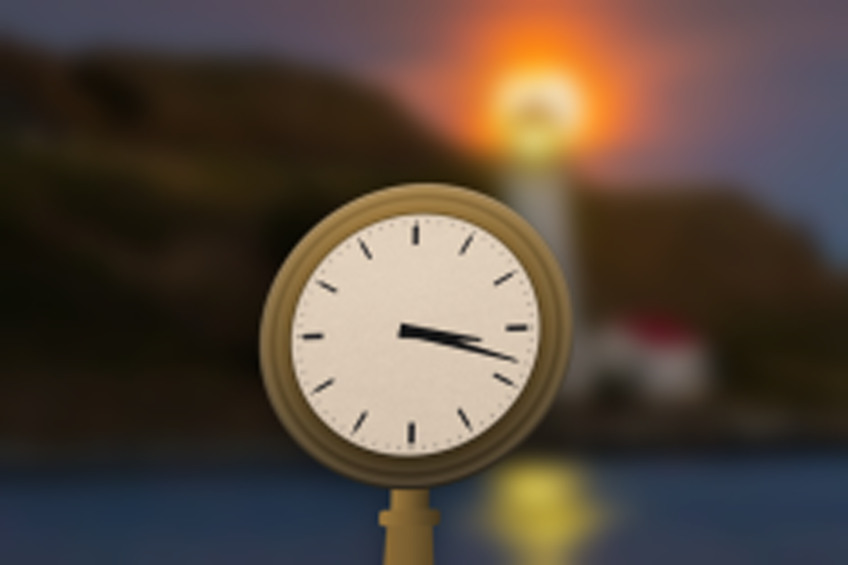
3.18
